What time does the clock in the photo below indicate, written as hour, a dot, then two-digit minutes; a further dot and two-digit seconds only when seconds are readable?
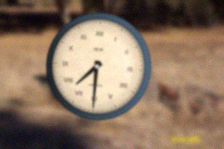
7.30
